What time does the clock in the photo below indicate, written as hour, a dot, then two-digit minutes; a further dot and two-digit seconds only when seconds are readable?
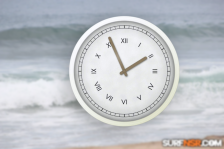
1.56
